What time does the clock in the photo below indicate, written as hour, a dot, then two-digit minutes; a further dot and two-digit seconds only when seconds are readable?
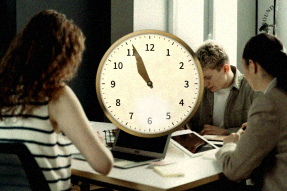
10.56
